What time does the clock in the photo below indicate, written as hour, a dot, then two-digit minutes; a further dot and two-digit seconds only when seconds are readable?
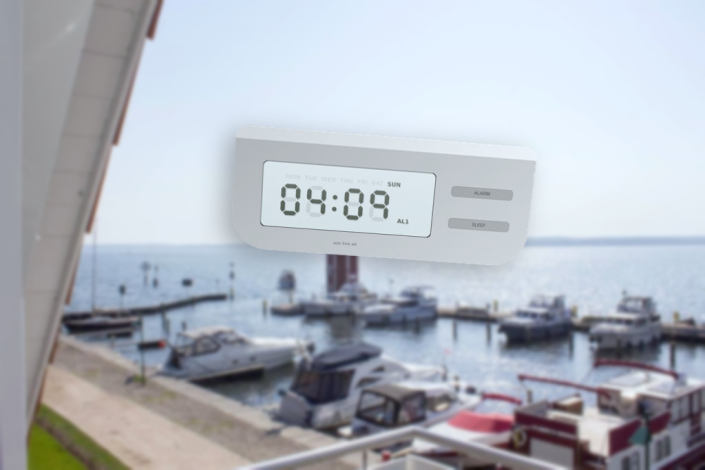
4.09
